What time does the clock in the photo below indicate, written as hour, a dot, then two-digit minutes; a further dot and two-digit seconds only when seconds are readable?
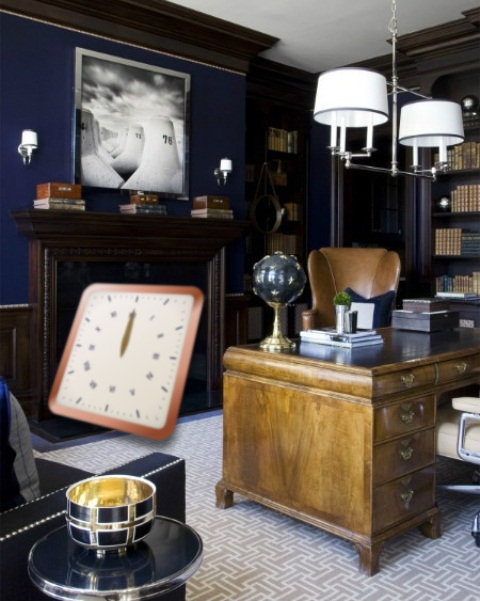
12.00
